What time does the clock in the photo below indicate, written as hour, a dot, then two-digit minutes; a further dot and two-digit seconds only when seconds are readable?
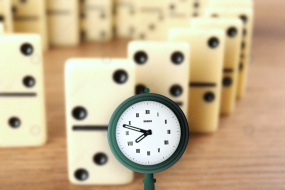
7.48
